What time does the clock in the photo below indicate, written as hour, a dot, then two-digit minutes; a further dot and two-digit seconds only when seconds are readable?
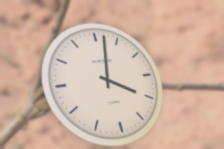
4.02
